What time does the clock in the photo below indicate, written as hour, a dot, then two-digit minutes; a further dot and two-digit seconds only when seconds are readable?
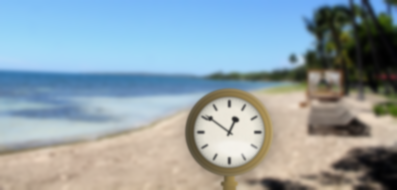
12.51
